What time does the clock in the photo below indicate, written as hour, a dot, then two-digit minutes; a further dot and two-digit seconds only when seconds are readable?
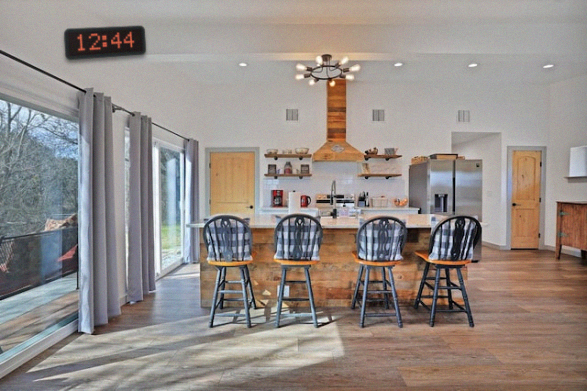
12.44
